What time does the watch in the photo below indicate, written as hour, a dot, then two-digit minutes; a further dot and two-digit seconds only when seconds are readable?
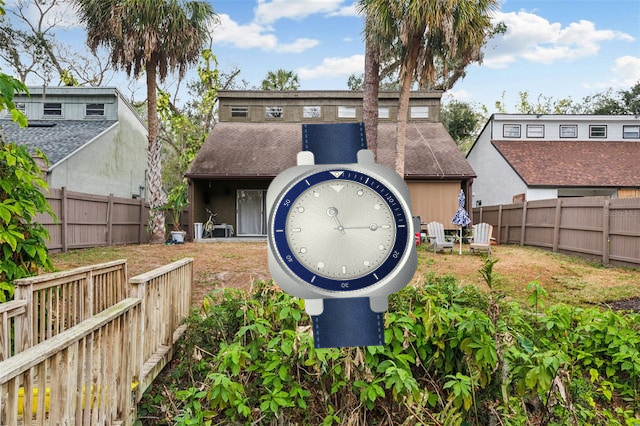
11.15
